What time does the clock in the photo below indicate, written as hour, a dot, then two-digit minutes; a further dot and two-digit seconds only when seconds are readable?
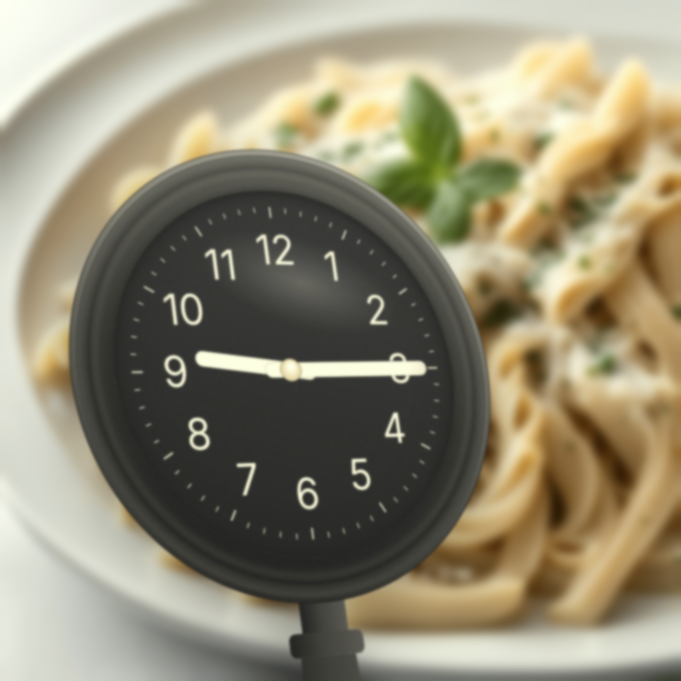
9.15
